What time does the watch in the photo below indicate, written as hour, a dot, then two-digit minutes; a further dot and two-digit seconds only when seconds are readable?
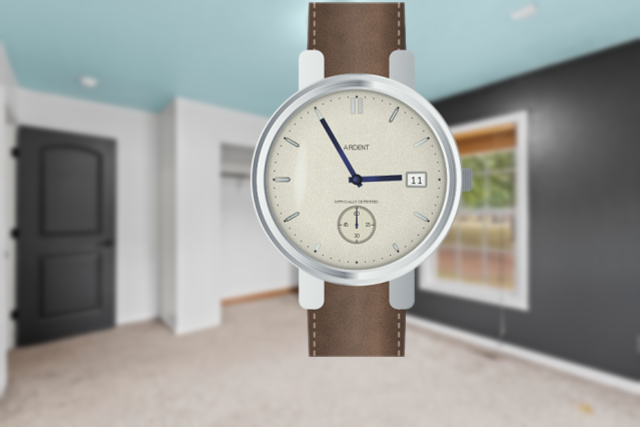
2.55
